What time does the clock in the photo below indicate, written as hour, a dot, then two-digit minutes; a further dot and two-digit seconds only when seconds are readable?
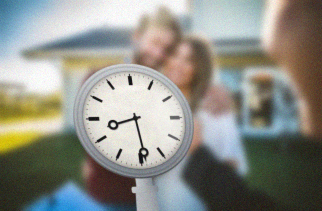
8.29
